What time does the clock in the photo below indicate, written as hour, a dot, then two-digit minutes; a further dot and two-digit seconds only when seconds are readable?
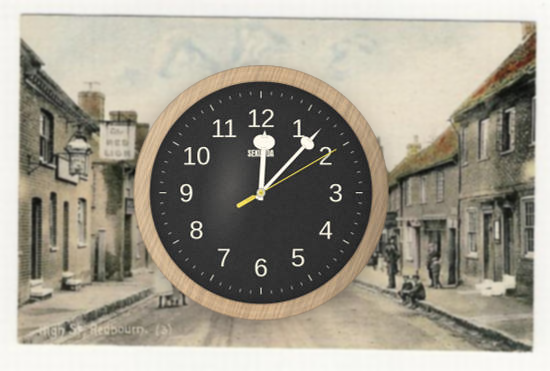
12.07.10
